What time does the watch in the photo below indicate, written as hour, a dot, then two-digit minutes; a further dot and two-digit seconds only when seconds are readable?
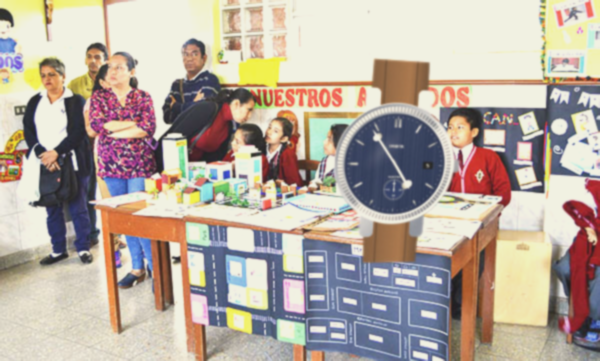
4.54
